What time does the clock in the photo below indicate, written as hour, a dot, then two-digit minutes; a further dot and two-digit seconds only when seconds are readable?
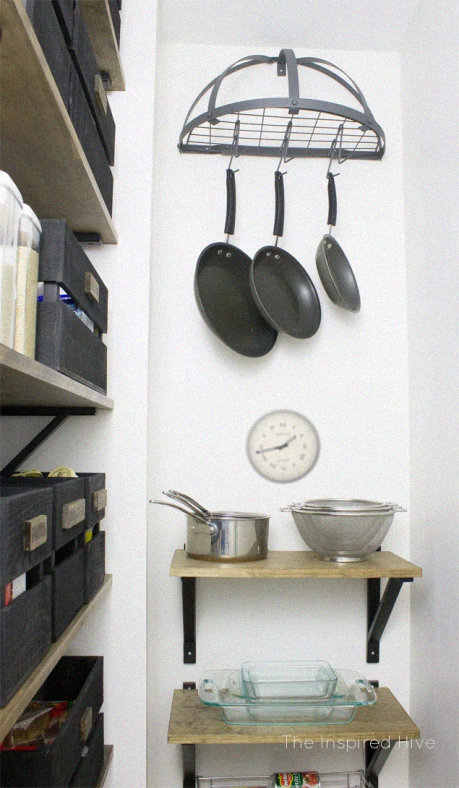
1.43
